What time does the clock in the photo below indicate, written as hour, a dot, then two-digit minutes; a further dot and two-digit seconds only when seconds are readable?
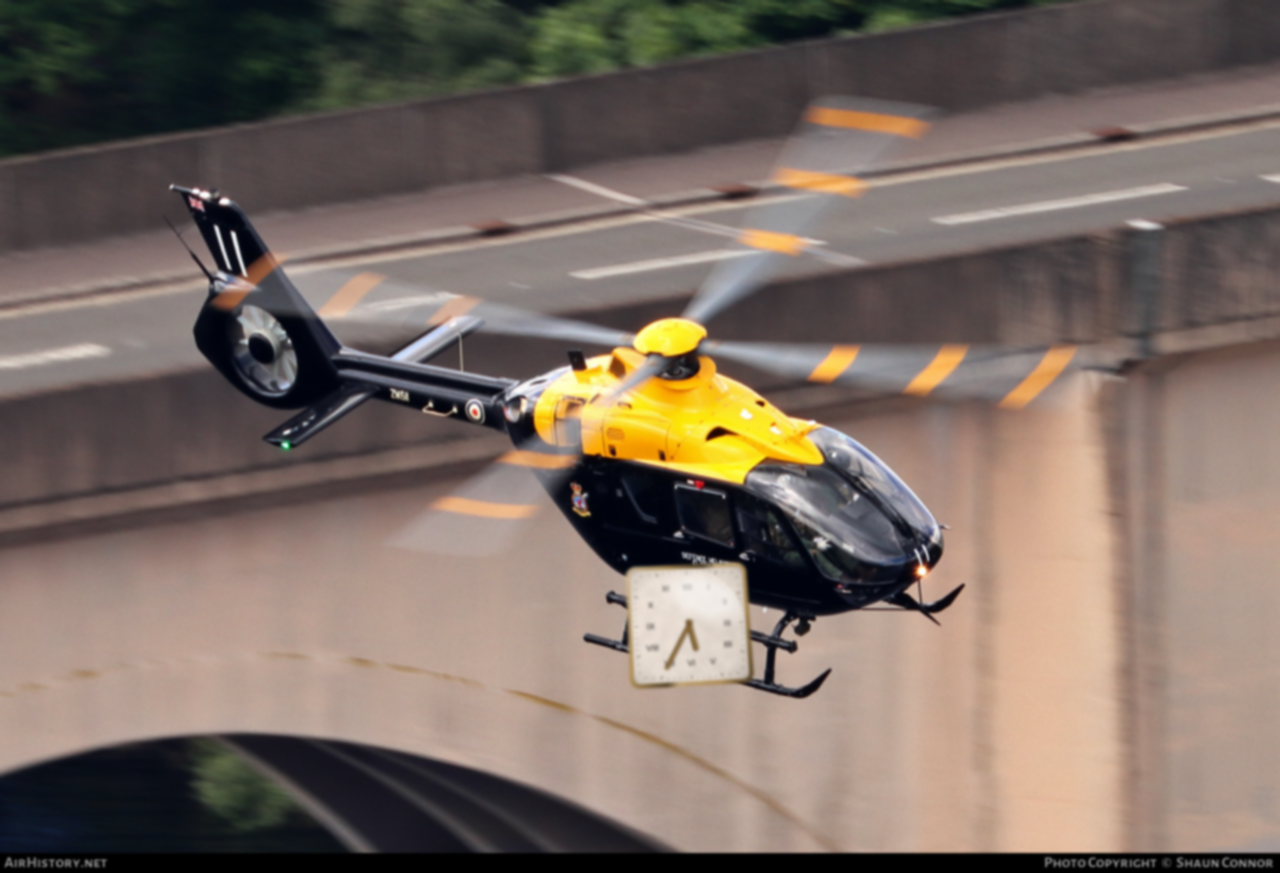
5.35
